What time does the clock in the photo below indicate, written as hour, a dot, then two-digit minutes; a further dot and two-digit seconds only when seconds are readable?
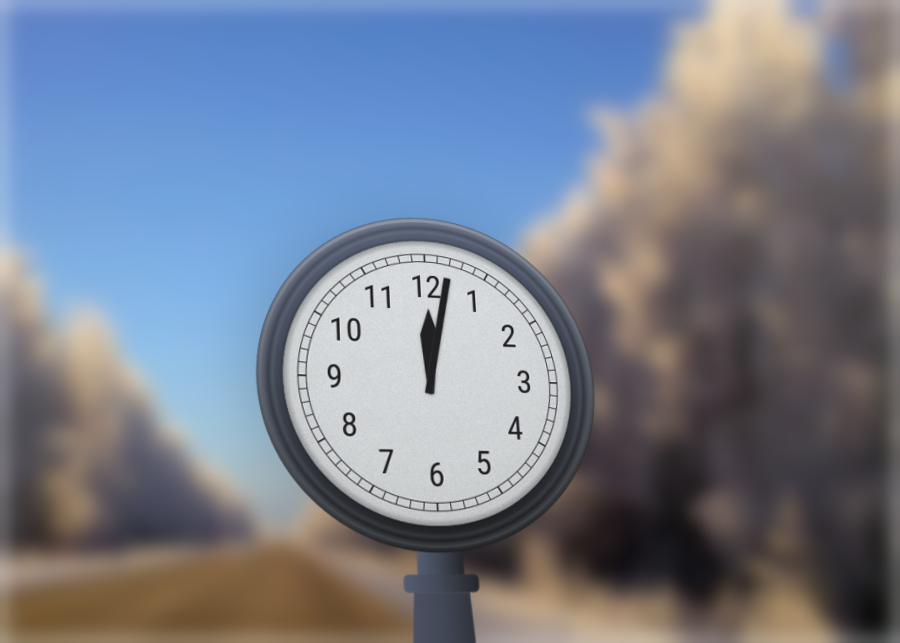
12.02
